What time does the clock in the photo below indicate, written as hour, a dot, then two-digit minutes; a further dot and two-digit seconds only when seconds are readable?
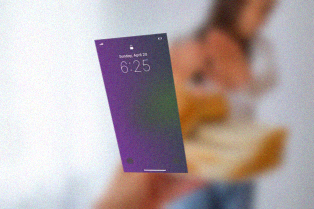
6.25
